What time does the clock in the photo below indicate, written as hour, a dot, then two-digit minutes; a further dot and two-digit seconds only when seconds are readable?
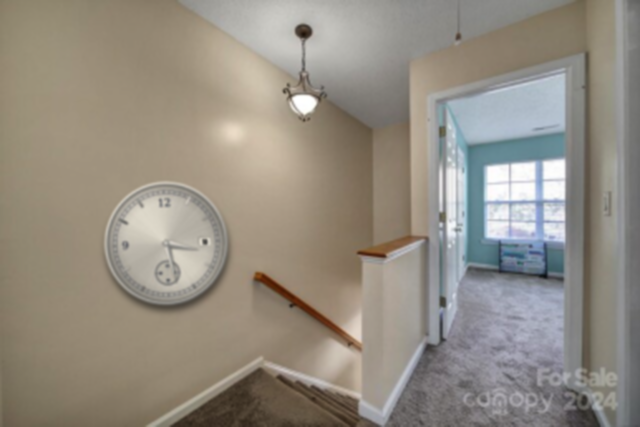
3.28
